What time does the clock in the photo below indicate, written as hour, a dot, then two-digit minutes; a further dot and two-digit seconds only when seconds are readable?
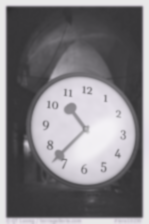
10.37
